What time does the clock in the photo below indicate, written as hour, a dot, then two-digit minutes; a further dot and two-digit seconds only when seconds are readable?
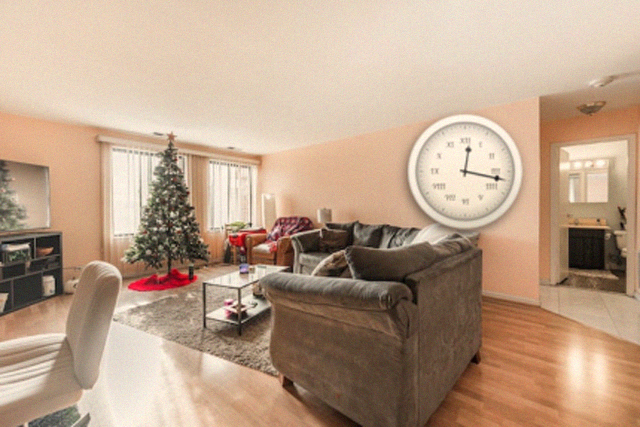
12.17
